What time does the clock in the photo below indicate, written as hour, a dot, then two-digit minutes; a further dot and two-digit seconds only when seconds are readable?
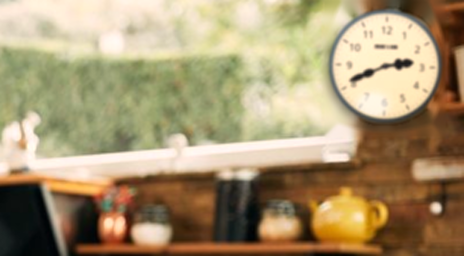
2.41
